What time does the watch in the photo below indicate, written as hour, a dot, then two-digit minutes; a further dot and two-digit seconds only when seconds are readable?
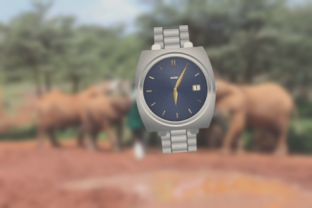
6.05
